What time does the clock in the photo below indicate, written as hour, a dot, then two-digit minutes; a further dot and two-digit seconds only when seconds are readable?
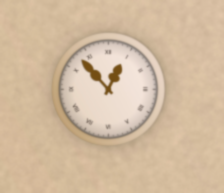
12.53
